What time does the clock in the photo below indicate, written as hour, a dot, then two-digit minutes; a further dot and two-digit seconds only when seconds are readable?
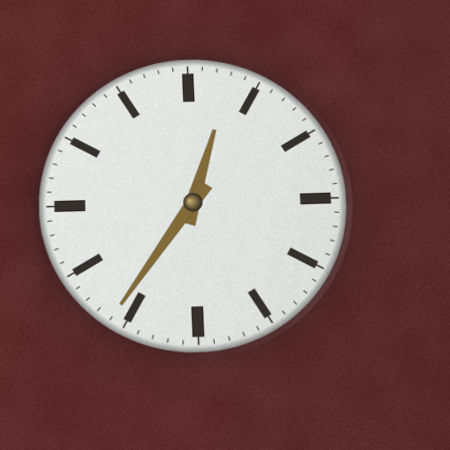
12.36
